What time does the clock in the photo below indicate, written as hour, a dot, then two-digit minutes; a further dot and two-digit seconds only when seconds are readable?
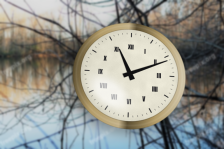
11.11
